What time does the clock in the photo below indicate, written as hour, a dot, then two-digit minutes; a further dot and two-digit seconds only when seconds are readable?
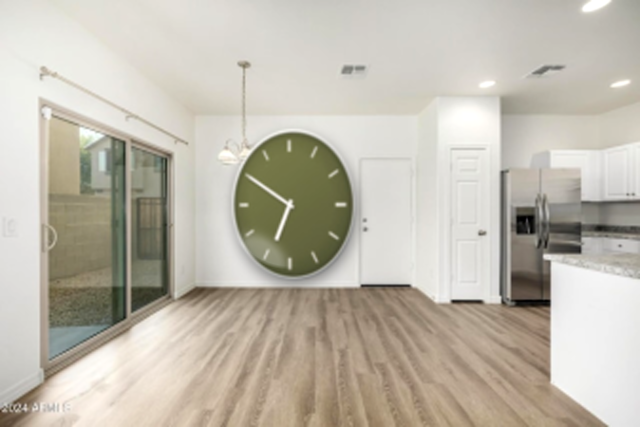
6.50
